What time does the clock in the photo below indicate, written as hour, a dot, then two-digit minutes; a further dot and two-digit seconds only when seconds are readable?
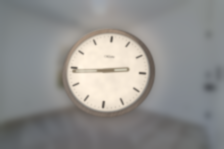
2.44
